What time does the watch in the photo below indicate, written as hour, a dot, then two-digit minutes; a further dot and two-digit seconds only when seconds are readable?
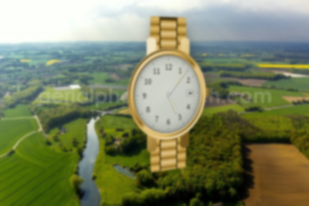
5.07
